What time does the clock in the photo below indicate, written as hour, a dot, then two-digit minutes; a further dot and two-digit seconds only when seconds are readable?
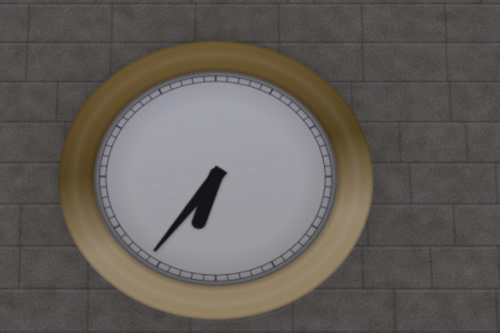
6.36
